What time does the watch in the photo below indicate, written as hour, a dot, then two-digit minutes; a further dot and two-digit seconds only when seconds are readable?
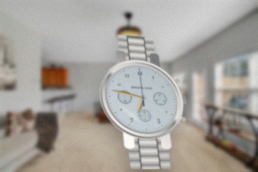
6.47
